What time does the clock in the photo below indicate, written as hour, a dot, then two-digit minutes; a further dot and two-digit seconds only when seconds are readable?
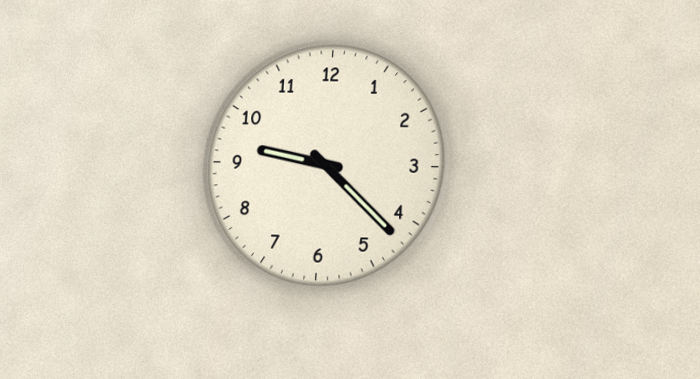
9.22
